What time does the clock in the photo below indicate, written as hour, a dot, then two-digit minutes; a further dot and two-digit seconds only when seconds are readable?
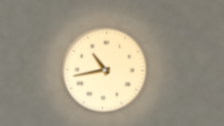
10.43
